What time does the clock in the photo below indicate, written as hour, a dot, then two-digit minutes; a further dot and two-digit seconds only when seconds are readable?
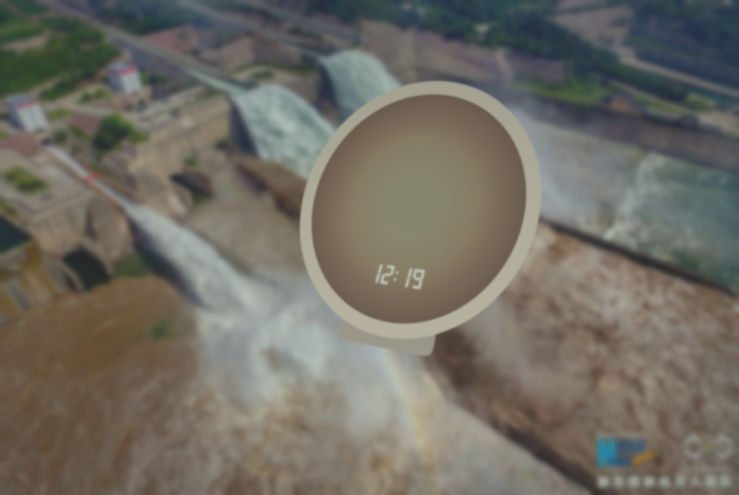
12.19
